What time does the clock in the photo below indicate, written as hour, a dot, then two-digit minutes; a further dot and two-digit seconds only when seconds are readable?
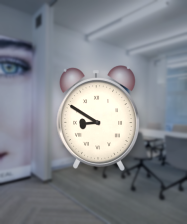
8.50
